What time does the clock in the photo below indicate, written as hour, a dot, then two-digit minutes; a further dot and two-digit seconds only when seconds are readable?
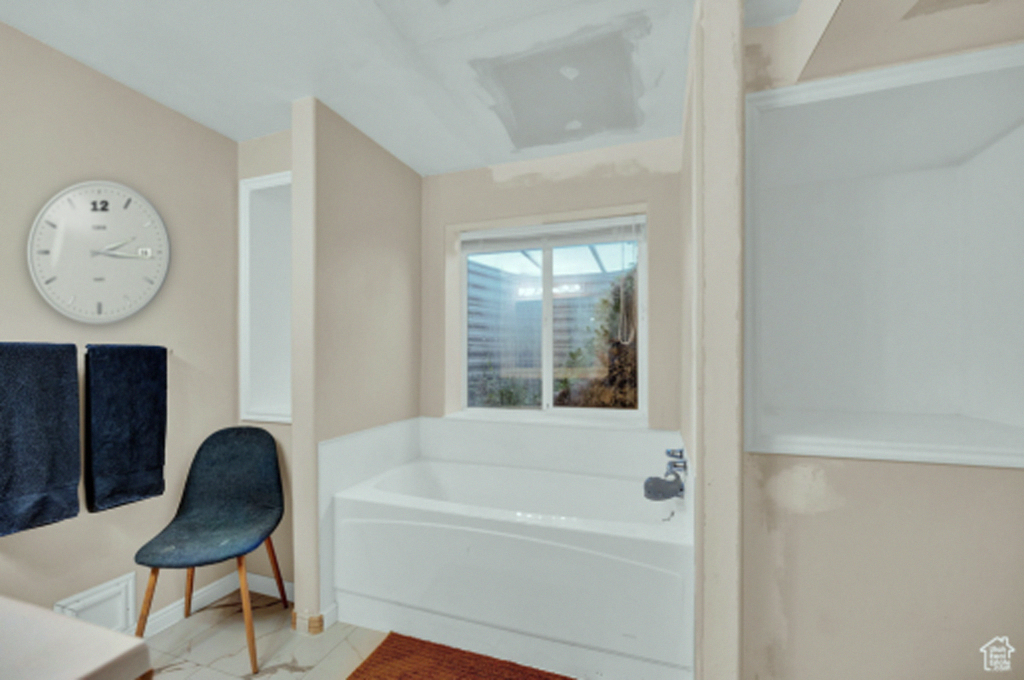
2.16
